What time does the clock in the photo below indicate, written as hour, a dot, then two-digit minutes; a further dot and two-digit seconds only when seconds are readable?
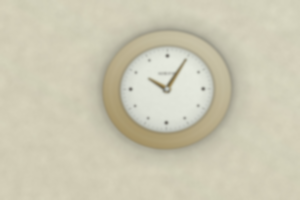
10.05
